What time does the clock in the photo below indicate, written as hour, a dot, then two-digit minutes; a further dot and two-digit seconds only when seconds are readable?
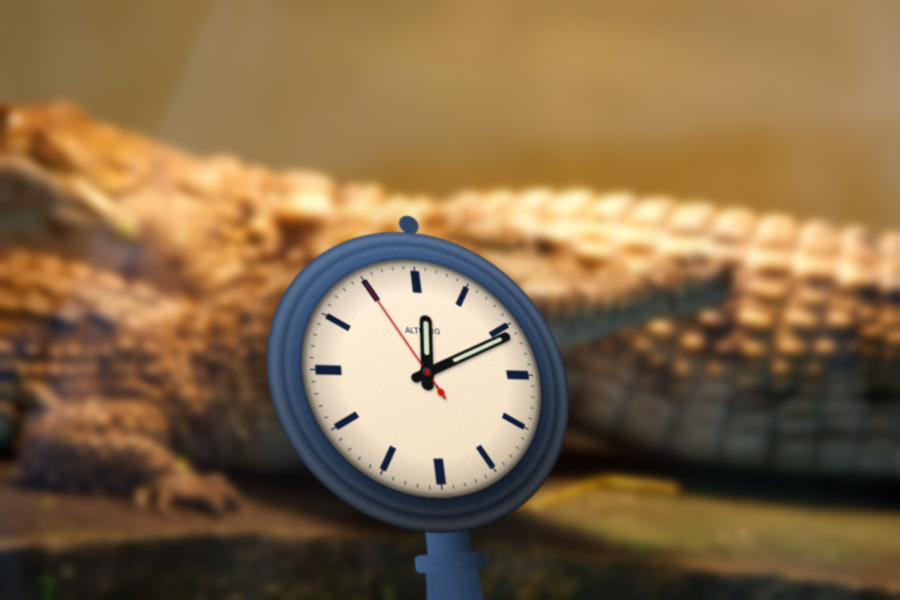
12.10.55
